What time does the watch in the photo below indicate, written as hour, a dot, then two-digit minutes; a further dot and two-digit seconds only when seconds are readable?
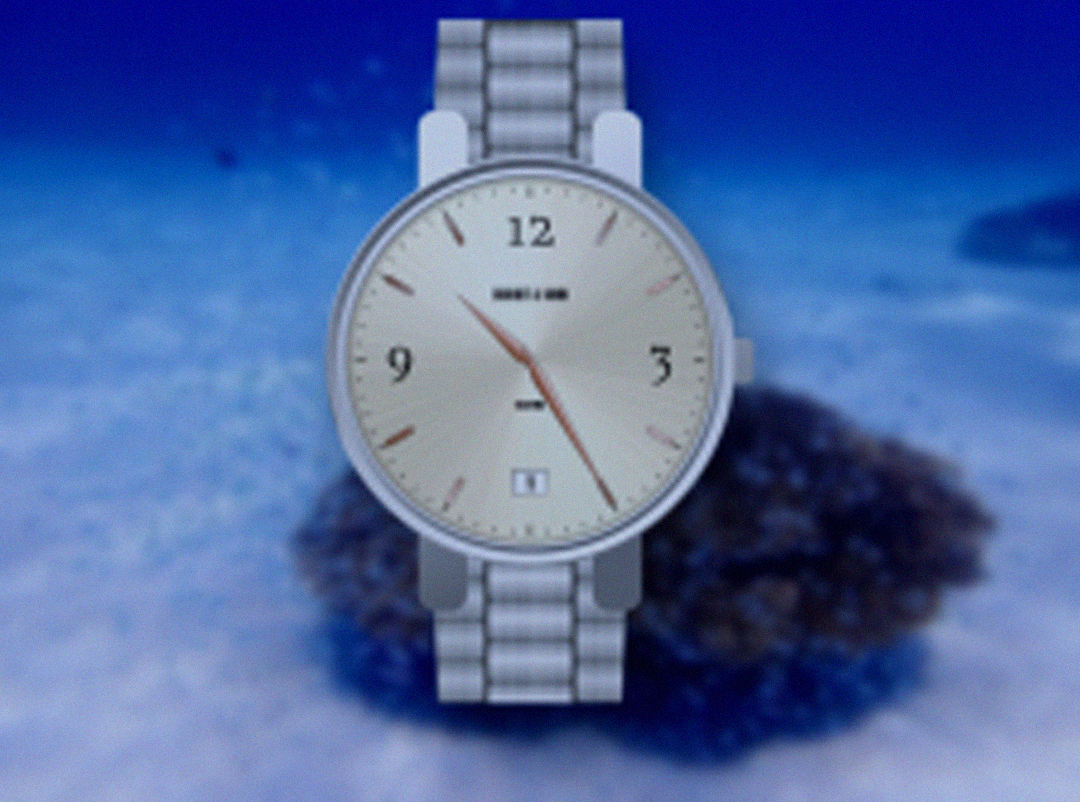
10.25
